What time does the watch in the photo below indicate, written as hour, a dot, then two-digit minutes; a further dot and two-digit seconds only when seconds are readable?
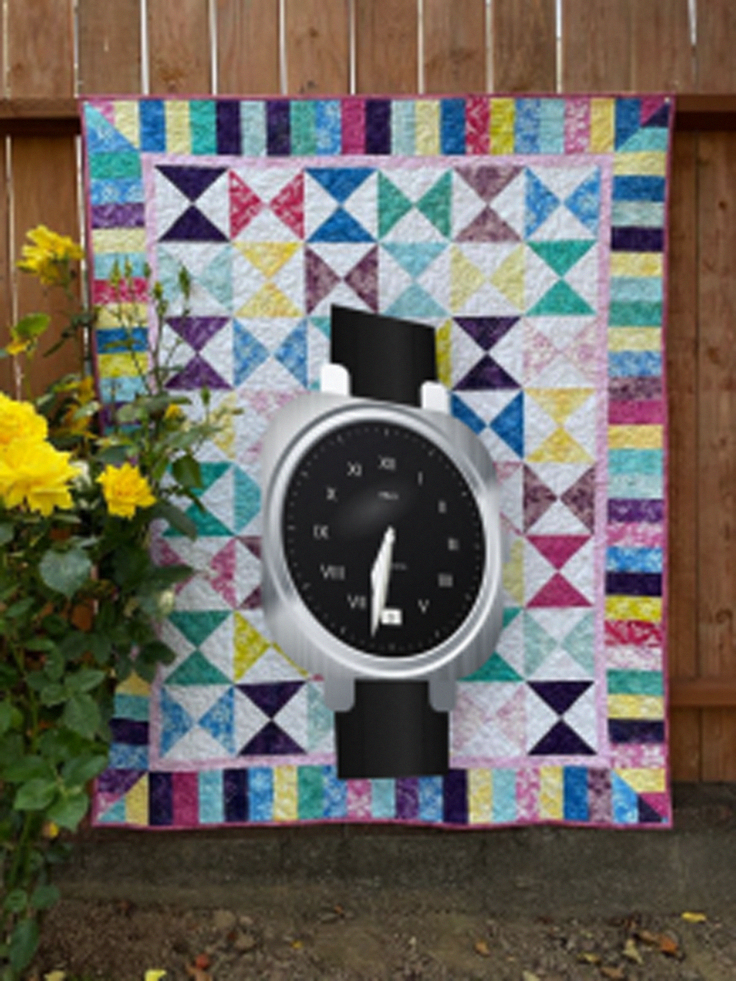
6.32
